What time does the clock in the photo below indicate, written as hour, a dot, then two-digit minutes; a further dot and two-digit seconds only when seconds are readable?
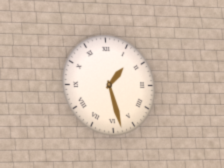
1.28
